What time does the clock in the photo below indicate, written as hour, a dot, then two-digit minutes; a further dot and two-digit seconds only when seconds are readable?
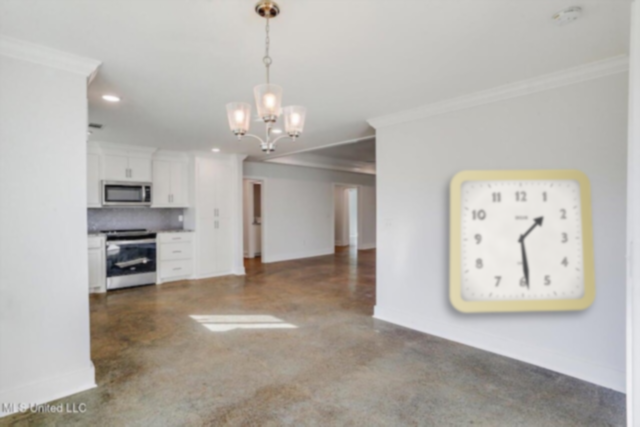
1.29
